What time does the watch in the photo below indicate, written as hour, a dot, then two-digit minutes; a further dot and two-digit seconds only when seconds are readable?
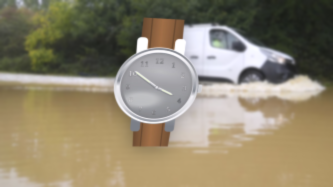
3.51
